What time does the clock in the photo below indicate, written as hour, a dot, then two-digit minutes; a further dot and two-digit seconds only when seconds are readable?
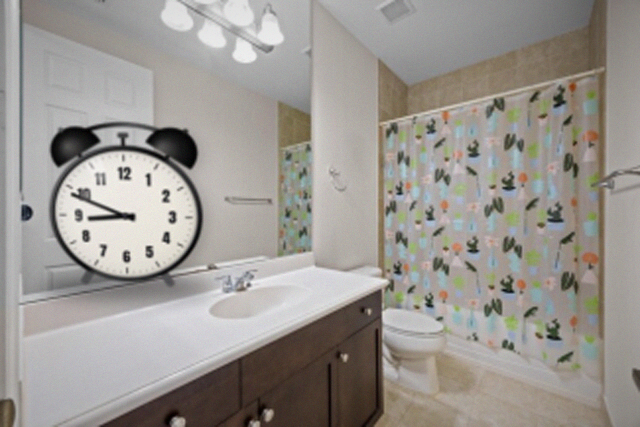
8.49
